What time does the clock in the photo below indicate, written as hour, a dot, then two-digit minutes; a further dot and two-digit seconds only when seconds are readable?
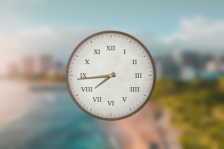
7.44
